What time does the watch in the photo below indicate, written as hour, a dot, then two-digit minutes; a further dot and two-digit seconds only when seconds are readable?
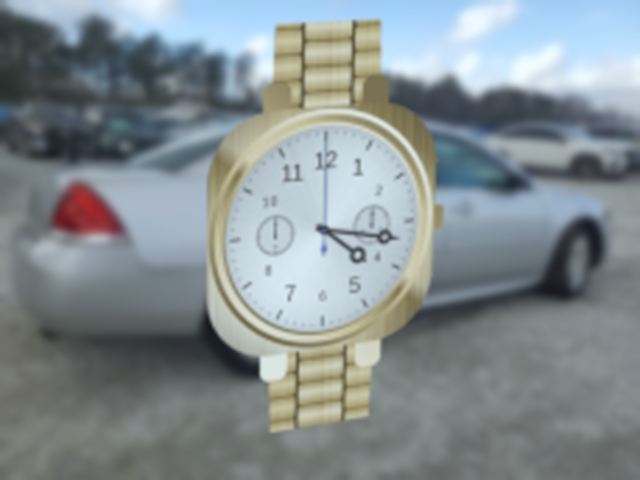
4.17
